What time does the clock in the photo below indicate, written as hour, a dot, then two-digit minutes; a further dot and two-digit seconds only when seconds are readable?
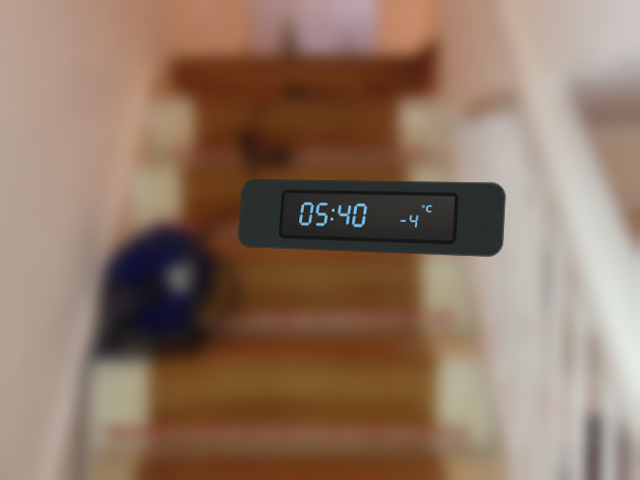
5.40
